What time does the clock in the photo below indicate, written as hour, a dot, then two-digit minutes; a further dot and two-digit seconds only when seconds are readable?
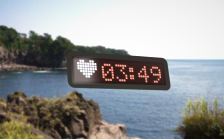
3.49
